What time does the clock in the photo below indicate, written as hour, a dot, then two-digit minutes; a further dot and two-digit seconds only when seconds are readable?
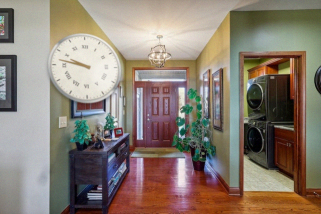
9.47
